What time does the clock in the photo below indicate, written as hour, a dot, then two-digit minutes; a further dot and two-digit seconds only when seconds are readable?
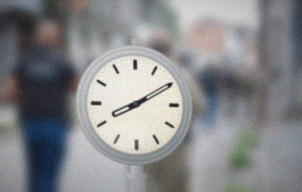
8.10
